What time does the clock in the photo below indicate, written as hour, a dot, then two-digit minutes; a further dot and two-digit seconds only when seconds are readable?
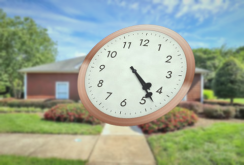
4.23
